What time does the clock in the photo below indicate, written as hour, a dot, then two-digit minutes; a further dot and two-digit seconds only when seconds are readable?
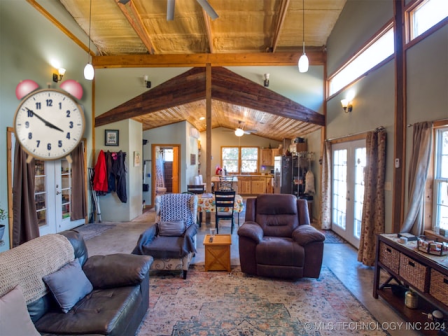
3.51
